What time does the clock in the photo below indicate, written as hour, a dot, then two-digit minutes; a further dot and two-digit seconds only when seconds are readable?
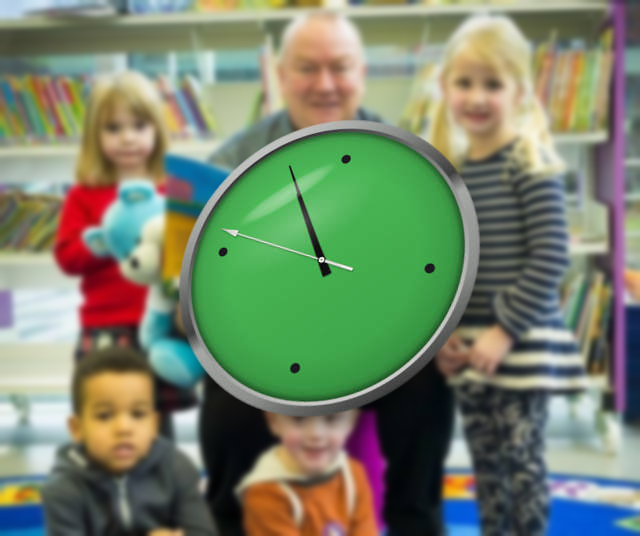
10.54.47
